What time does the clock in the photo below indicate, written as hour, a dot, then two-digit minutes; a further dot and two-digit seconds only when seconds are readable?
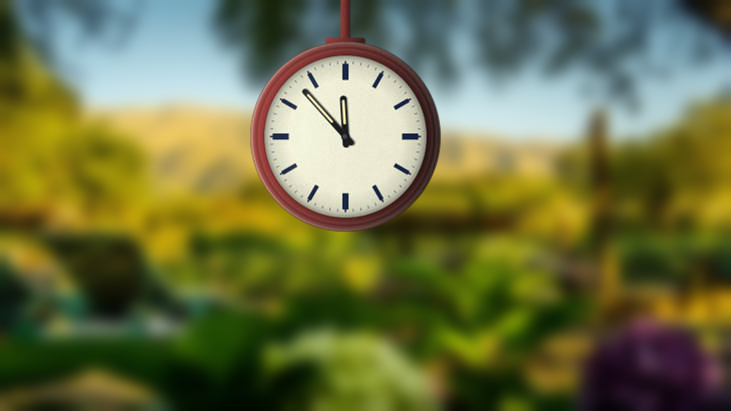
11.53
